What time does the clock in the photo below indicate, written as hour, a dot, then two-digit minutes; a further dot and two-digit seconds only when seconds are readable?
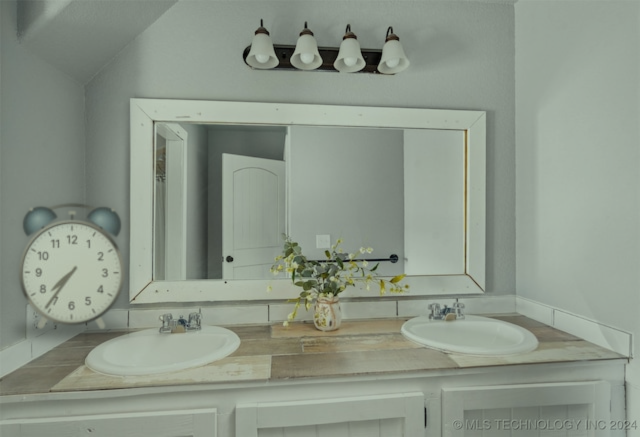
7.36
